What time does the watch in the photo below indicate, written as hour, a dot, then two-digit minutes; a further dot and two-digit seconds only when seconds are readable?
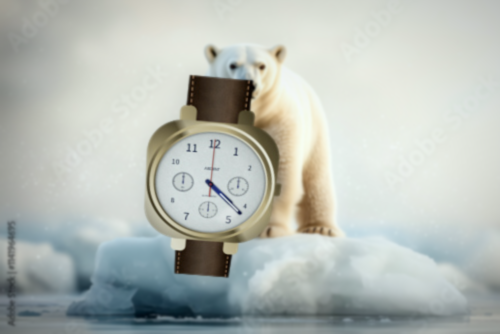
4.22
